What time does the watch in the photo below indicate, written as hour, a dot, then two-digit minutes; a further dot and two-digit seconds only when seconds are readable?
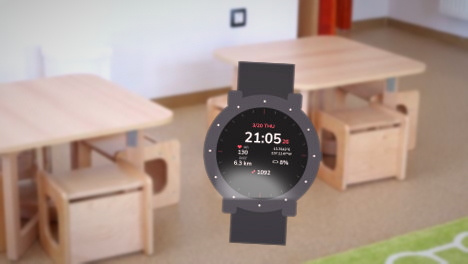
21.05
